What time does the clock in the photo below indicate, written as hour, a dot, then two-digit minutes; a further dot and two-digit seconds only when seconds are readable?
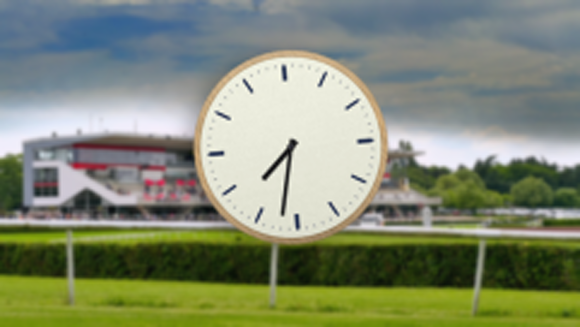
7.32
